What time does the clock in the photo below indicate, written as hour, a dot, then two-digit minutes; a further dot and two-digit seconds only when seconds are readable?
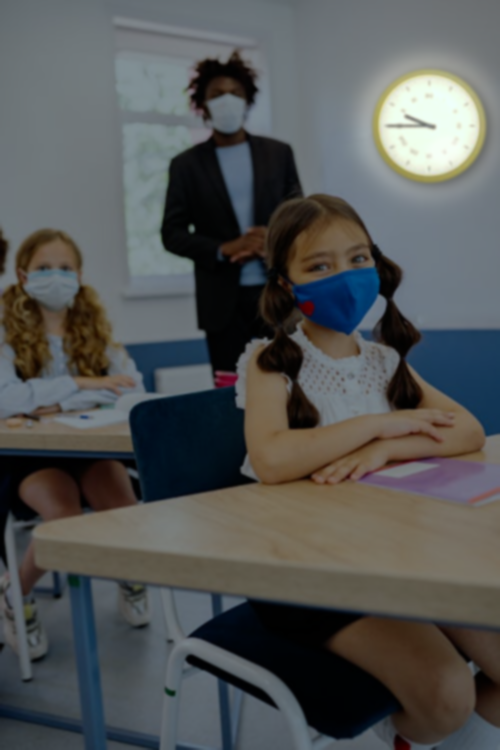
9.45
